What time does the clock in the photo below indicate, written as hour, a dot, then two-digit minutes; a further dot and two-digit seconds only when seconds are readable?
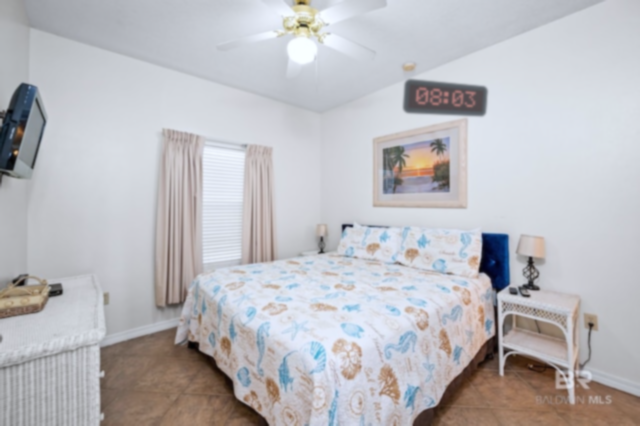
8.03
